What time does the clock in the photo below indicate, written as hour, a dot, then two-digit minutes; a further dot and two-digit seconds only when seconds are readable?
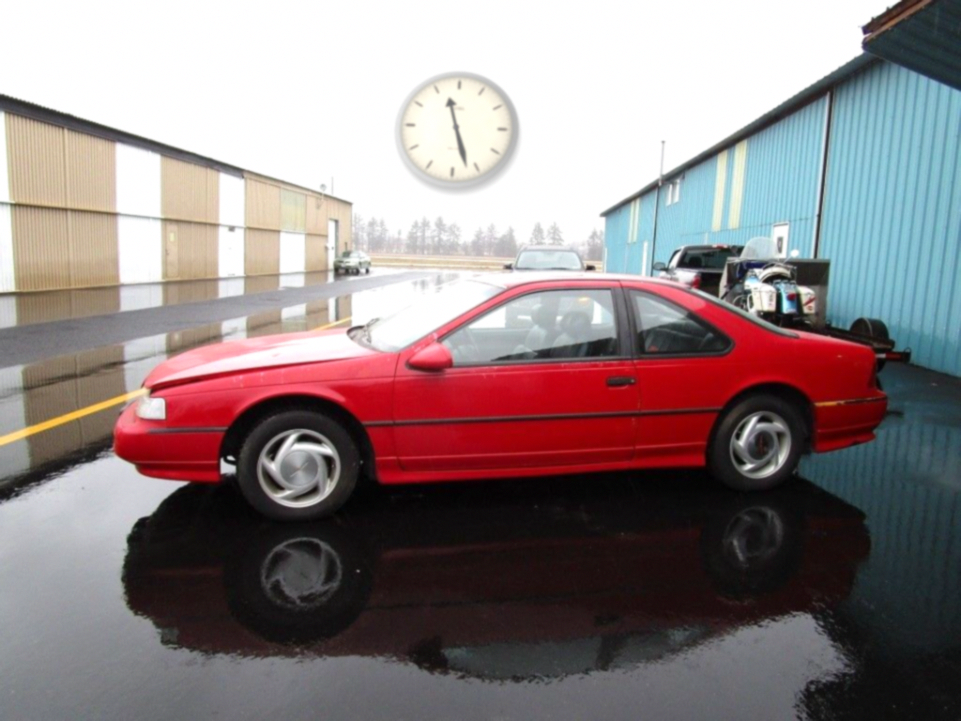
11.27
